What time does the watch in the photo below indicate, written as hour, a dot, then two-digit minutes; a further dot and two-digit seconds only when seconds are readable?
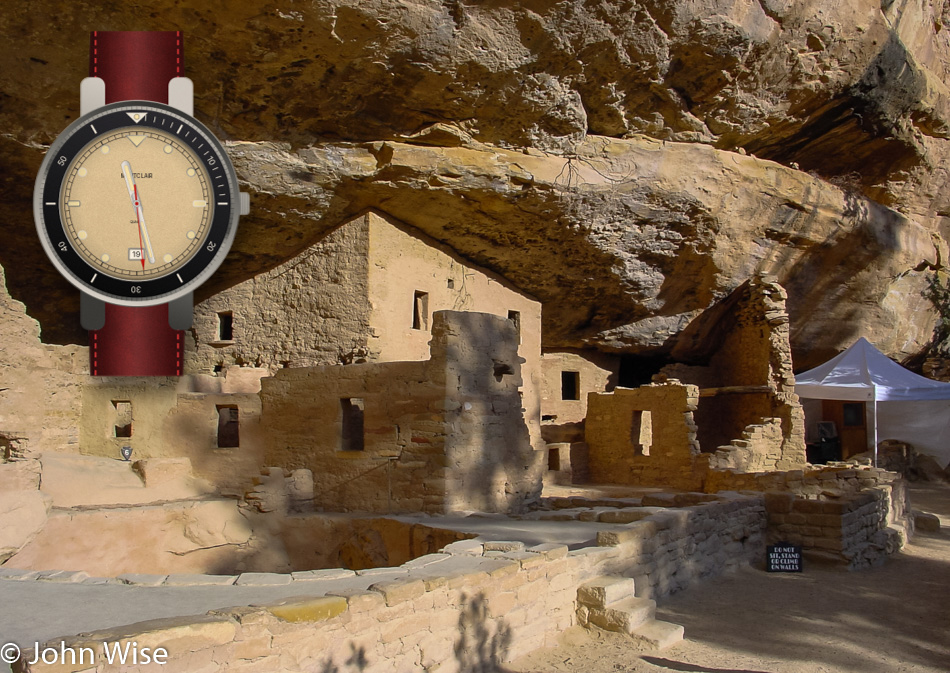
11.27.29
